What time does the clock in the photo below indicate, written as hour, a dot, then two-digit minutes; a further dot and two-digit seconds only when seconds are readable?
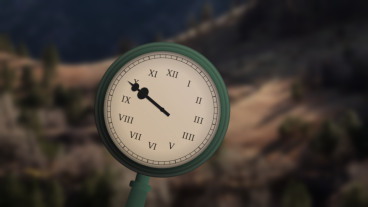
9.49
